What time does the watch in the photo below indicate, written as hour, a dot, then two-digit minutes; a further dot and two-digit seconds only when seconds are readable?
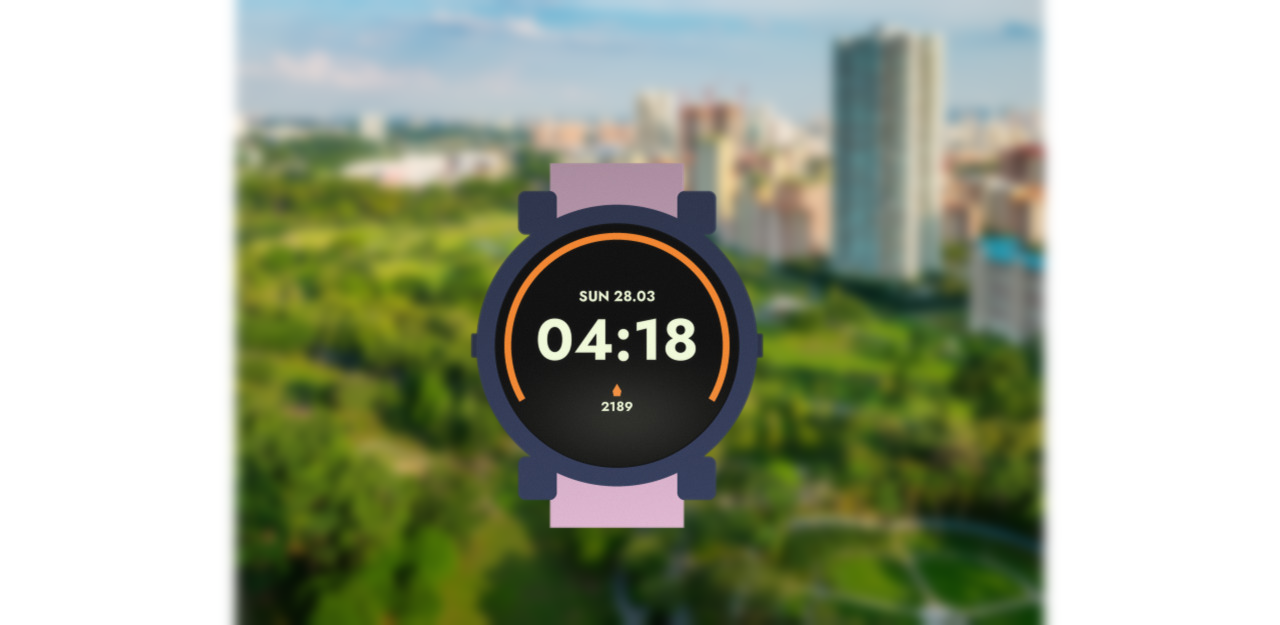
4.18
